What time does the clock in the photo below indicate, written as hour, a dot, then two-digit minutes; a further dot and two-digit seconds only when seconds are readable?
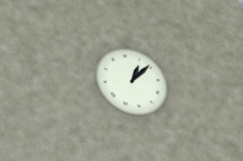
1.09
